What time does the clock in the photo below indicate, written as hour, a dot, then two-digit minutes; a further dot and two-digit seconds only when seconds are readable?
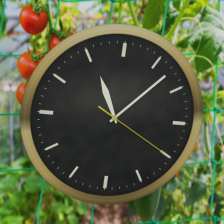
11.07.20
